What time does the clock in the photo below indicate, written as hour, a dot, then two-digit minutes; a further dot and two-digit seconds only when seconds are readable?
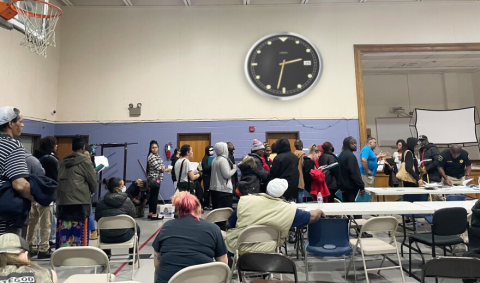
2.32
